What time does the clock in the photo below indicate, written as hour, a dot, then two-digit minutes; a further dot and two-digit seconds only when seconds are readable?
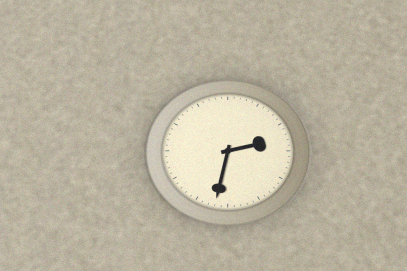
2.32
